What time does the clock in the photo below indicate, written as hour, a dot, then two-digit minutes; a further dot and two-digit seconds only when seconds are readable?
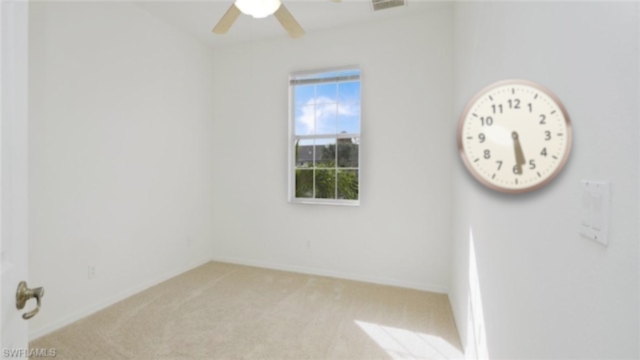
5.29
